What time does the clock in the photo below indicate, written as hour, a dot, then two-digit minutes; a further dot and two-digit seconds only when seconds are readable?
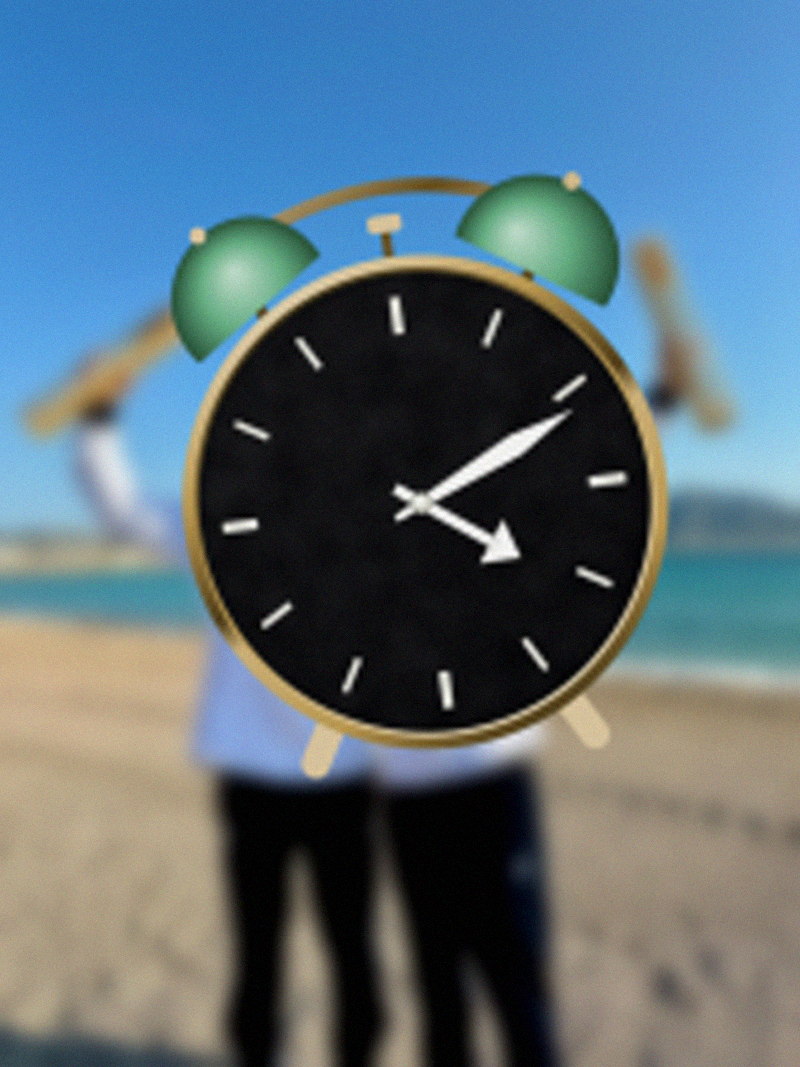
4.11
